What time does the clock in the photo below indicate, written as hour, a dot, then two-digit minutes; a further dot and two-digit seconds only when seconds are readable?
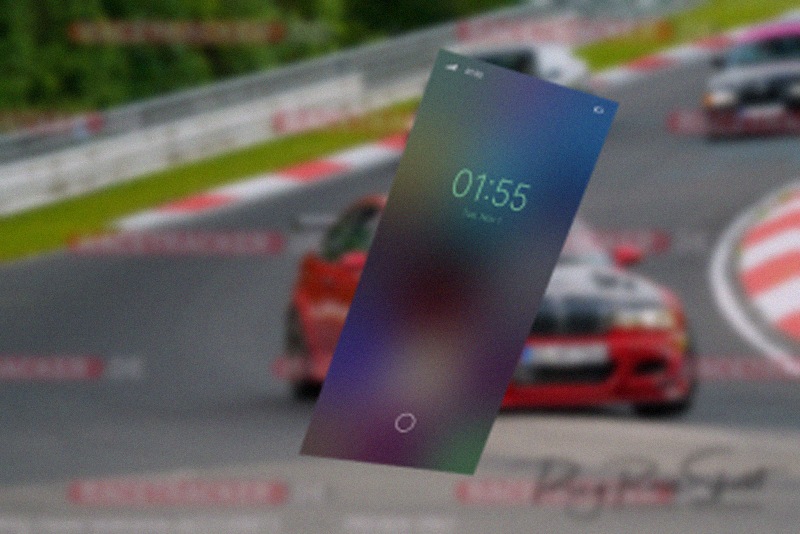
1.55
